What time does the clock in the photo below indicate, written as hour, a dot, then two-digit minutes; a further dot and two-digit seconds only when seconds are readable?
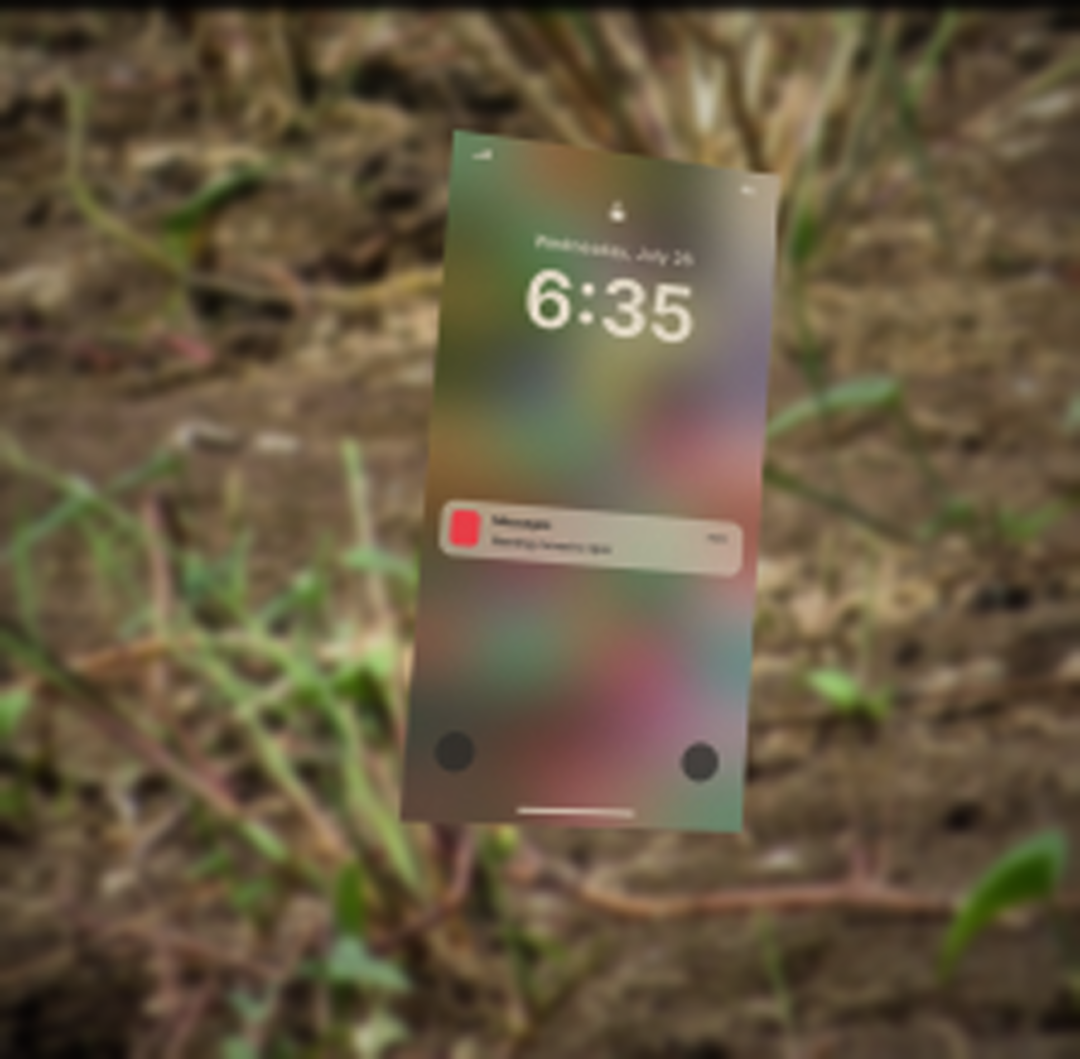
6.35
